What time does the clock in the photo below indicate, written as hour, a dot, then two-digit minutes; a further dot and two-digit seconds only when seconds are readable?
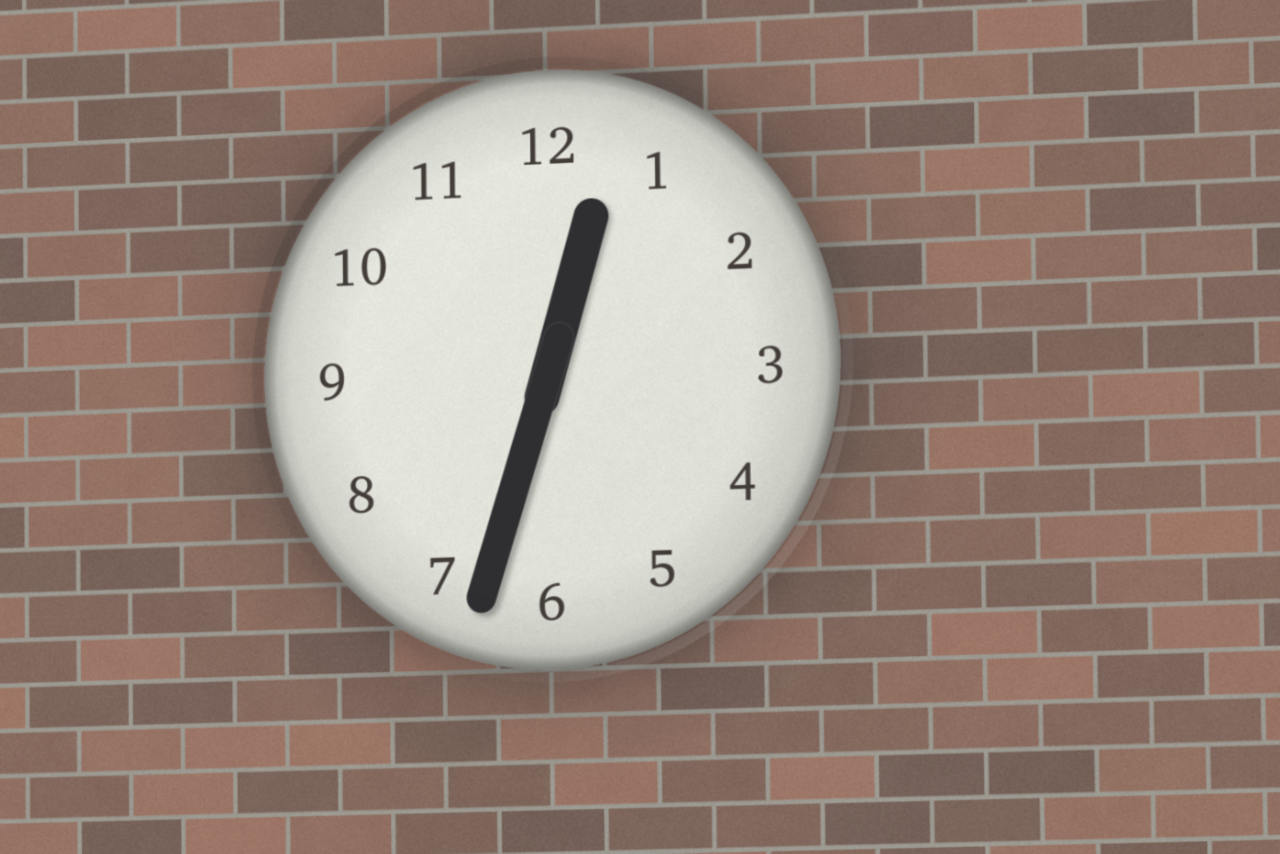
12.33
